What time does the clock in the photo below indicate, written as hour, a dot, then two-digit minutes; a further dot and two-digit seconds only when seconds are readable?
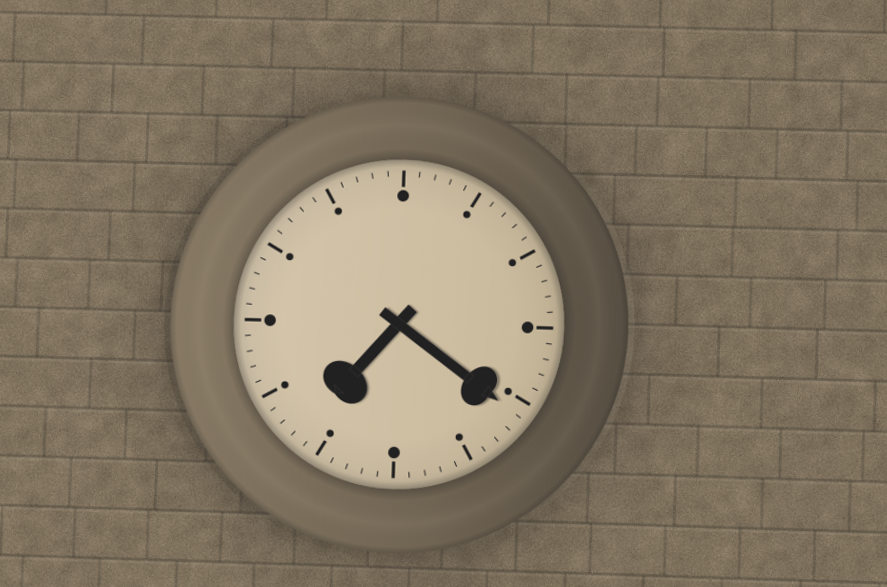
7.21
